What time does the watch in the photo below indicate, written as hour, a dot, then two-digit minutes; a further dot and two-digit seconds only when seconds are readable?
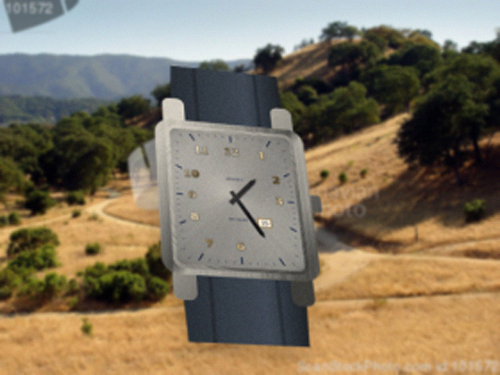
1.25
